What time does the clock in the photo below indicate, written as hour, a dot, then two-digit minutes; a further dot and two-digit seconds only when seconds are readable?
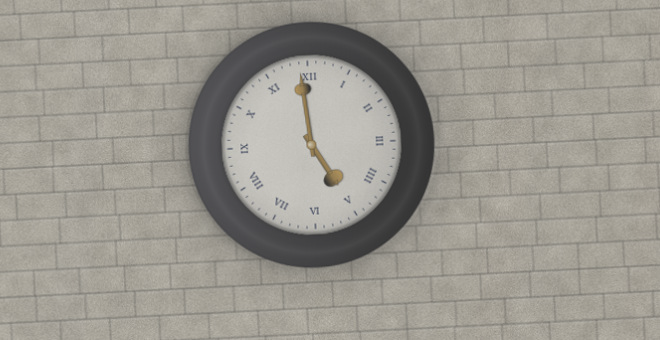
4.59
